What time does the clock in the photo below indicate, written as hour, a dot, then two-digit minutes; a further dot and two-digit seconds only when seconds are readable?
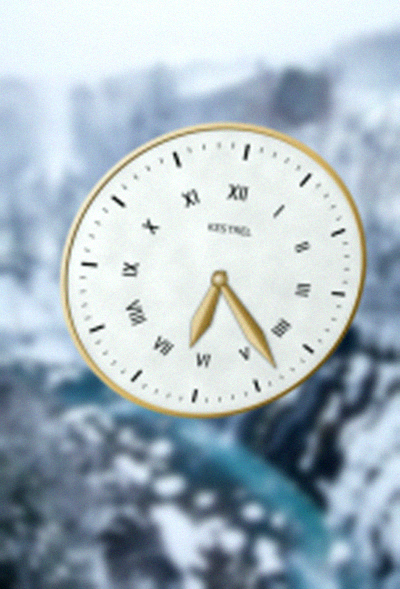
6.23
